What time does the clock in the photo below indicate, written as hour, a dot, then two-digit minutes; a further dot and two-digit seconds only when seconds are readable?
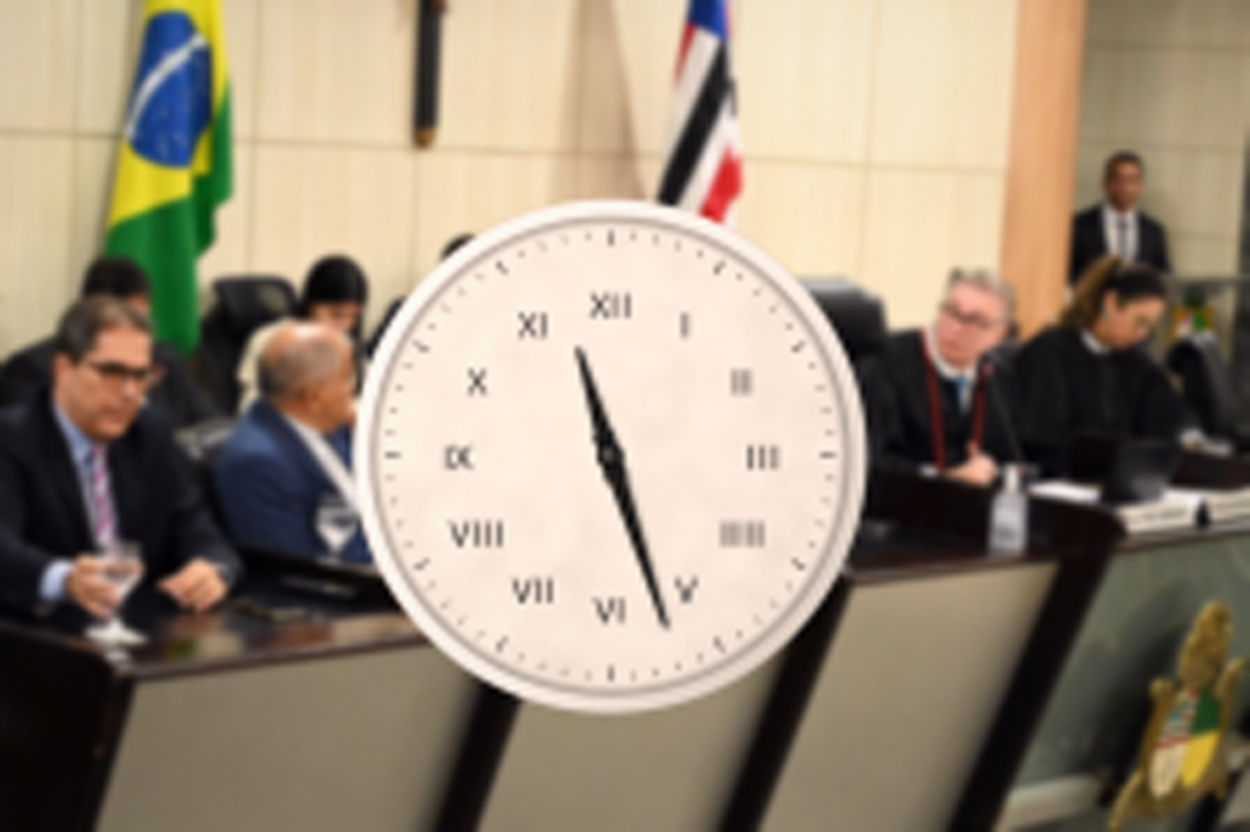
11.27
